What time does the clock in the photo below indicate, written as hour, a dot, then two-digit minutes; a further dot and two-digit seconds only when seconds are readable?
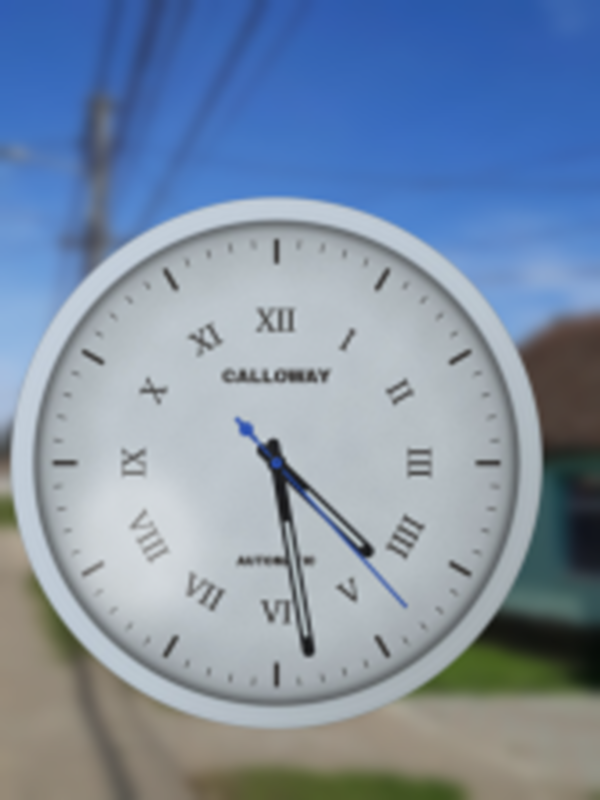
4.28.23
